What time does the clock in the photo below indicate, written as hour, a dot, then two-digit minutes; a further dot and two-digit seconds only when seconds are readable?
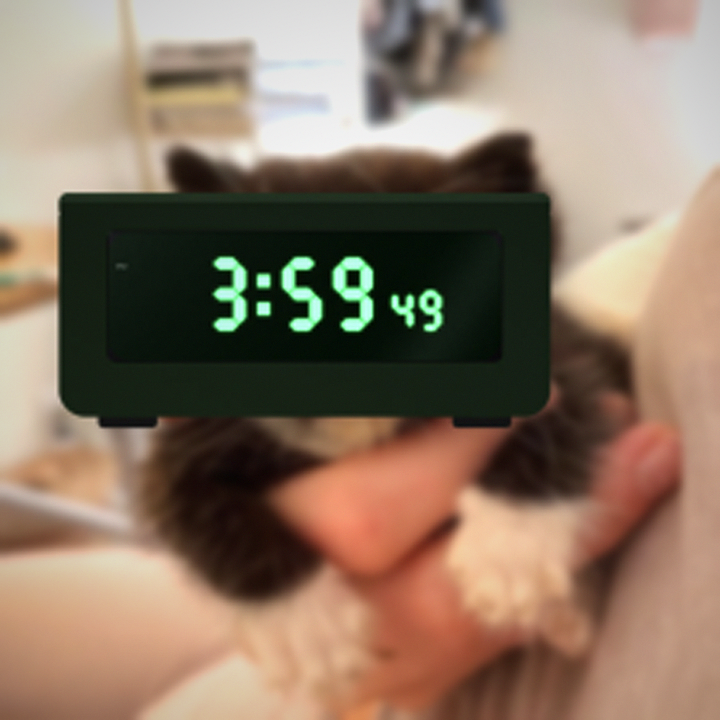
3.59.49
